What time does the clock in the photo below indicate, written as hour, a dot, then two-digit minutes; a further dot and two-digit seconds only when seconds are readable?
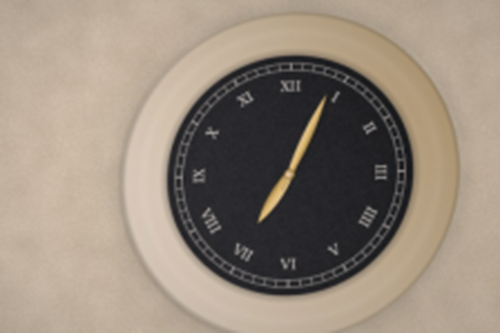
7.04
